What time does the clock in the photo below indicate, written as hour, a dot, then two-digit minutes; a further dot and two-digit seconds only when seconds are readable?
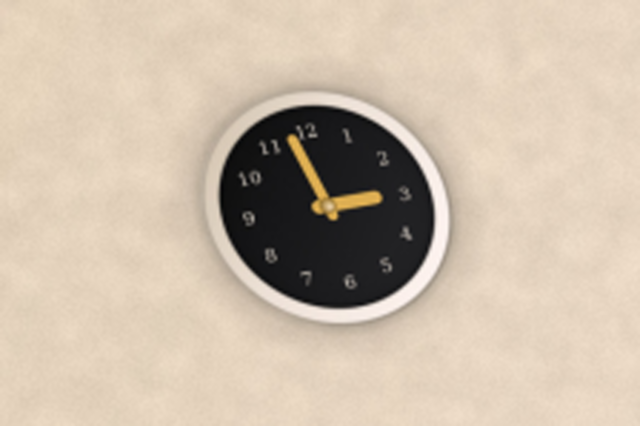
2.58
